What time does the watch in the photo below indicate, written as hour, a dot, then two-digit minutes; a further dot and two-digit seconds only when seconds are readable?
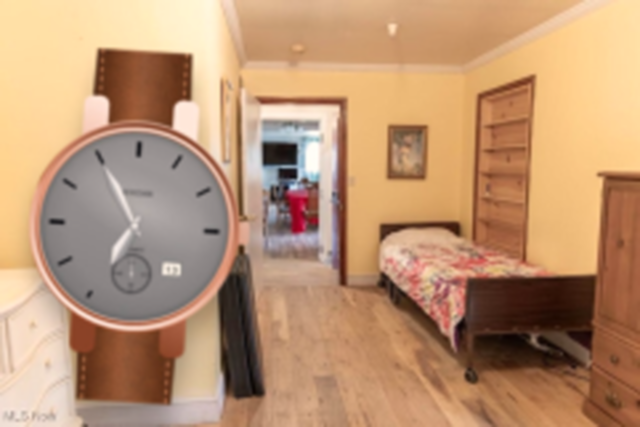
6.55
